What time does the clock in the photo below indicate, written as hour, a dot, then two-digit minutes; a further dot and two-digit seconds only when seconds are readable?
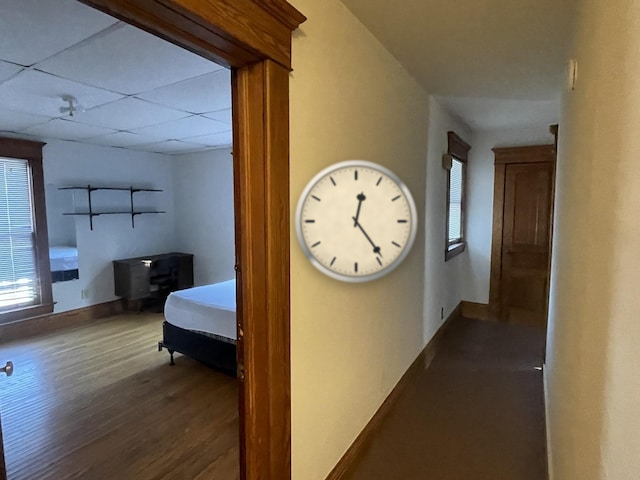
12.24
